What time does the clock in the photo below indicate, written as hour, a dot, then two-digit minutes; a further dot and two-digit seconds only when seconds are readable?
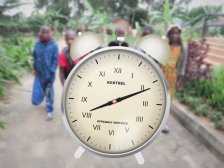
8.11
